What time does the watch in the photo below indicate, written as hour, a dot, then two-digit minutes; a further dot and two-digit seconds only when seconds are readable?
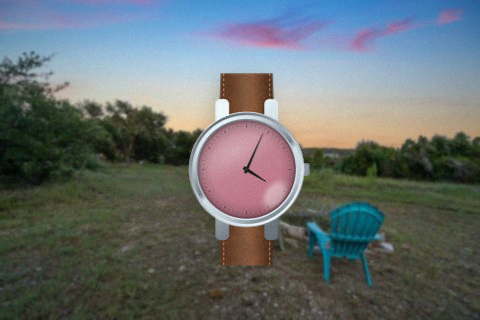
4.04
